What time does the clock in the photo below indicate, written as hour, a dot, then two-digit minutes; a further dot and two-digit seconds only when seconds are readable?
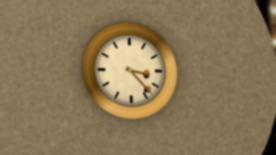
3.23
